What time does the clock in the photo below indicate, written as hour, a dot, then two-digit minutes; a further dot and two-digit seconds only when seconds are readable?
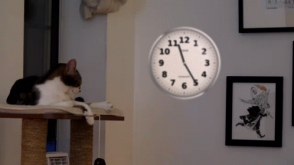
11.25
